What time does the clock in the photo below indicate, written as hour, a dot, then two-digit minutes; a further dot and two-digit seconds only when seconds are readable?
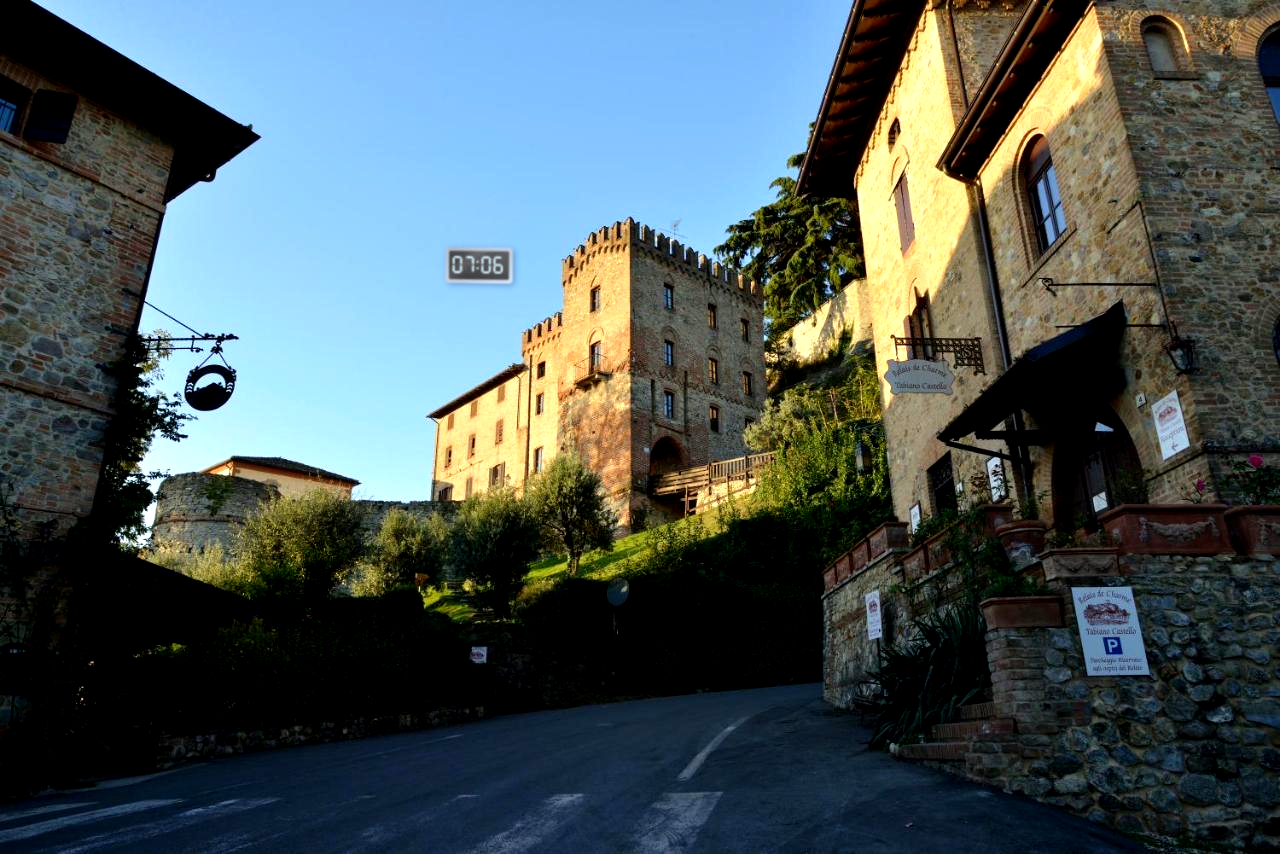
7.06
